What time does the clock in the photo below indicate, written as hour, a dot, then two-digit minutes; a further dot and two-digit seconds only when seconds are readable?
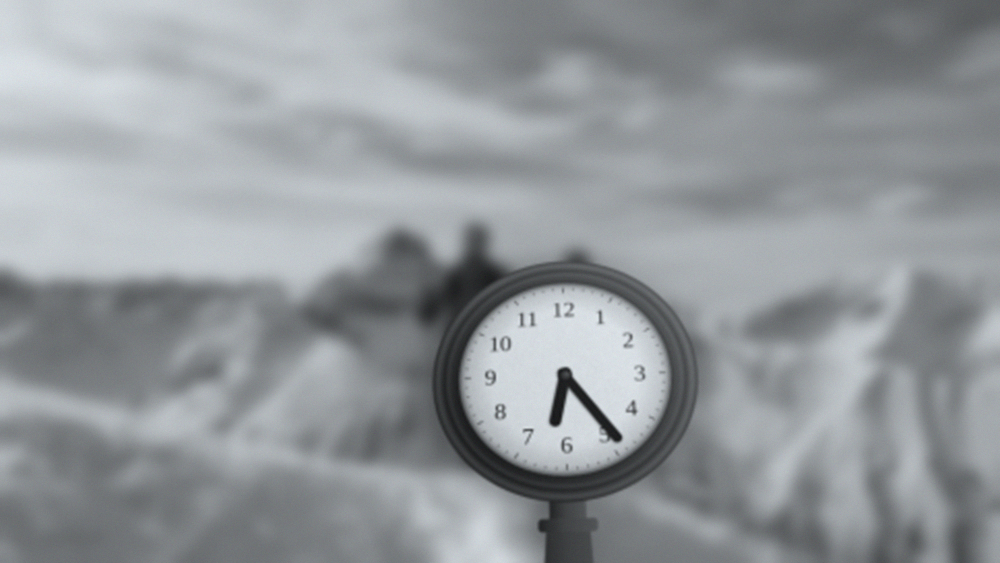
6.24
